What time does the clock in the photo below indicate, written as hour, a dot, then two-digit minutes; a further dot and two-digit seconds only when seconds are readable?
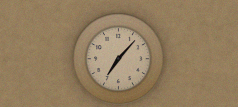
7.07
